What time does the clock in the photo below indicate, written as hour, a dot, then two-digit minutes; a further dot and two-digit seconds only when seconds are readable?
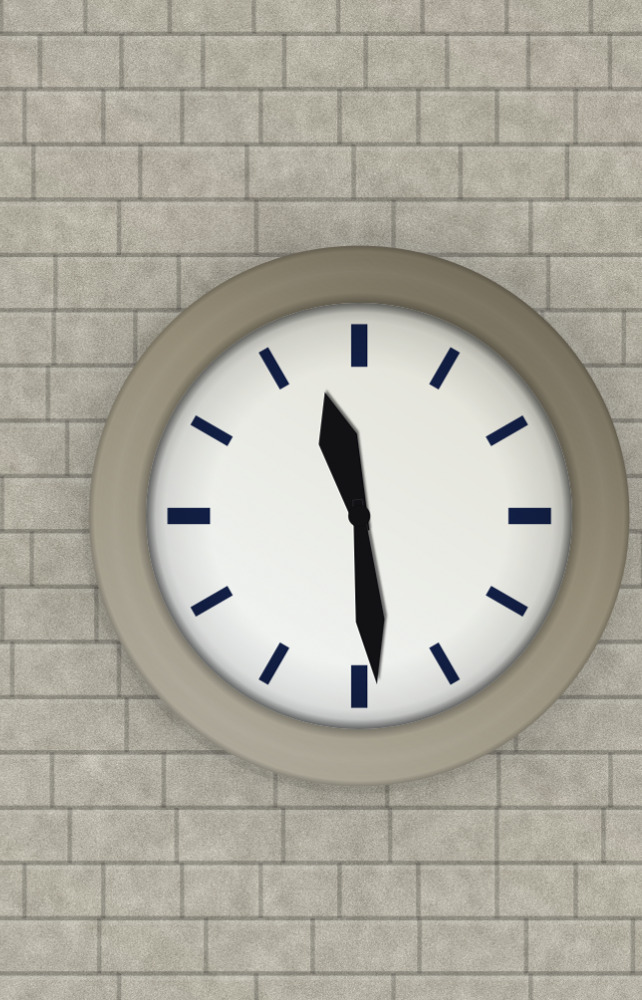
11.29
